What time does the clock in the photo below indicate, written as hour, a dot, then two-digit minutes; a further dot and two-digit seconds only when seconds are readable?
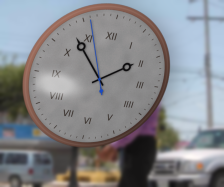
1.52.56
